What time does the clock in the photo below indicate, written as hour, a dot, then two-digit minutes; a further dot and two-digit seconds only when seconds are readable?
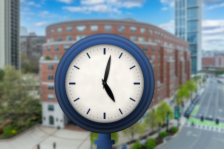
5.02
